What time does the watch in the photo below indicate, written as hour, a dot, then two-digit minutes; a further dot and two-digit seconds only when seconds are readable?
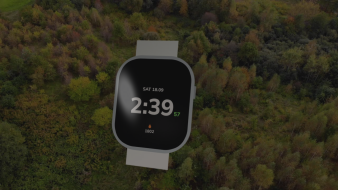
2.39
